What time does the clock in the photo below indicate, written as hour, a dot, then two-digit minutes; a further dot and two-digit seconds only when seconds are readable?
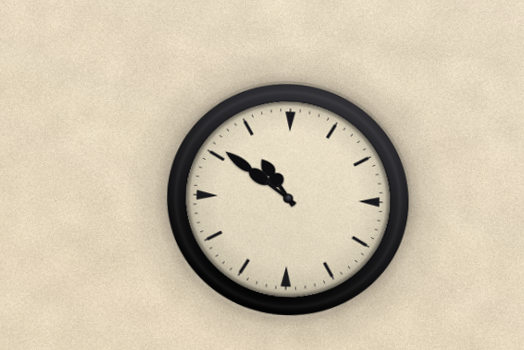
10.51
